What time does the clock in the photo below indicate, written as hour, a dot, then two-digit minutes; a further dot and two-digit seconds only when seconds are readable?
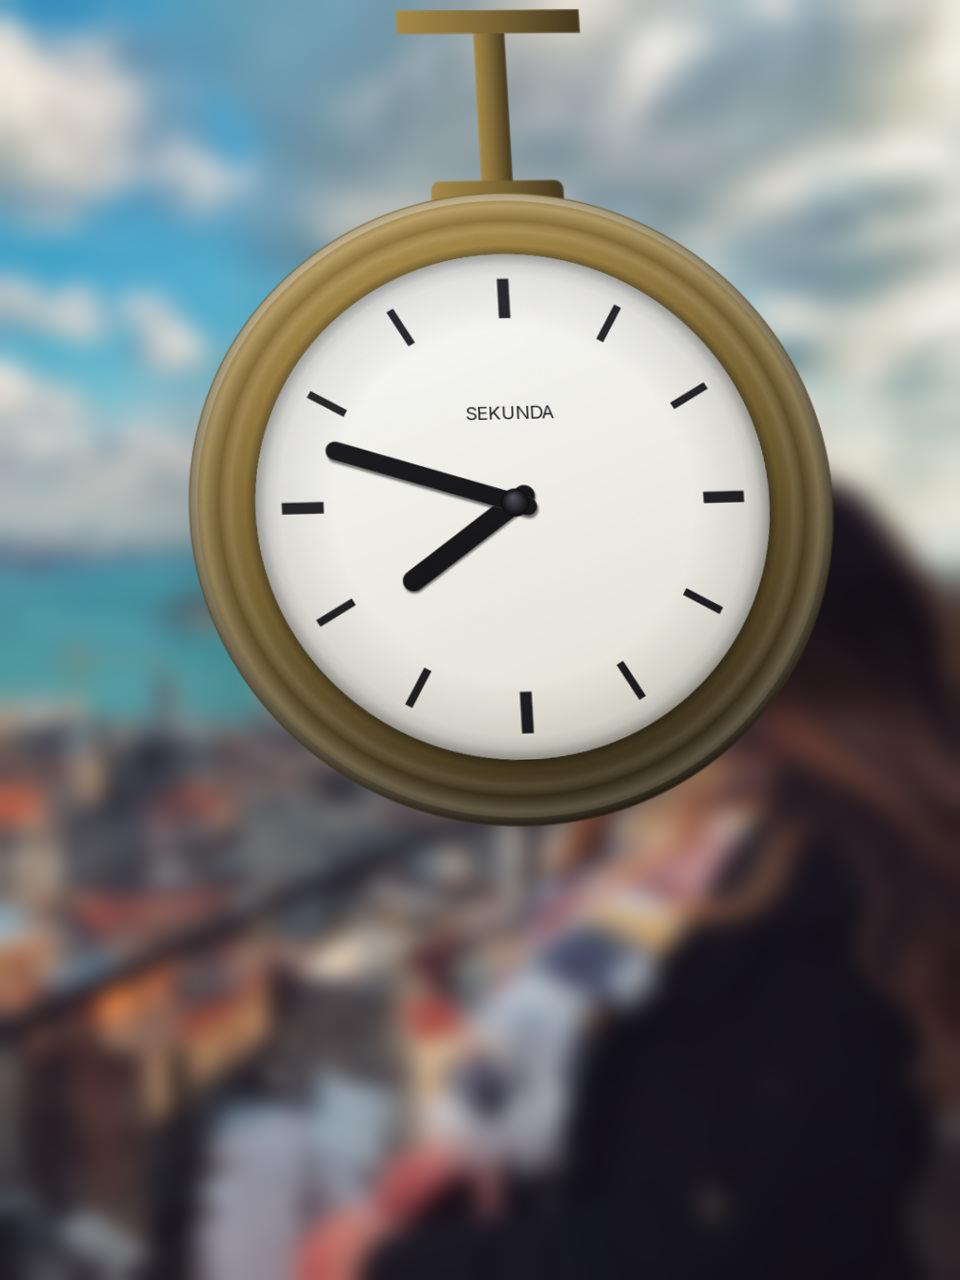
7.48
